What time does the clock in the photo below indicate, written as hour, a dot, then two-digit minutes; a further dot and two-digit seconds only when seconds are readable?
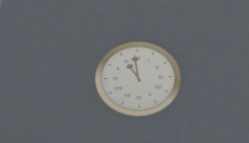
10.59
